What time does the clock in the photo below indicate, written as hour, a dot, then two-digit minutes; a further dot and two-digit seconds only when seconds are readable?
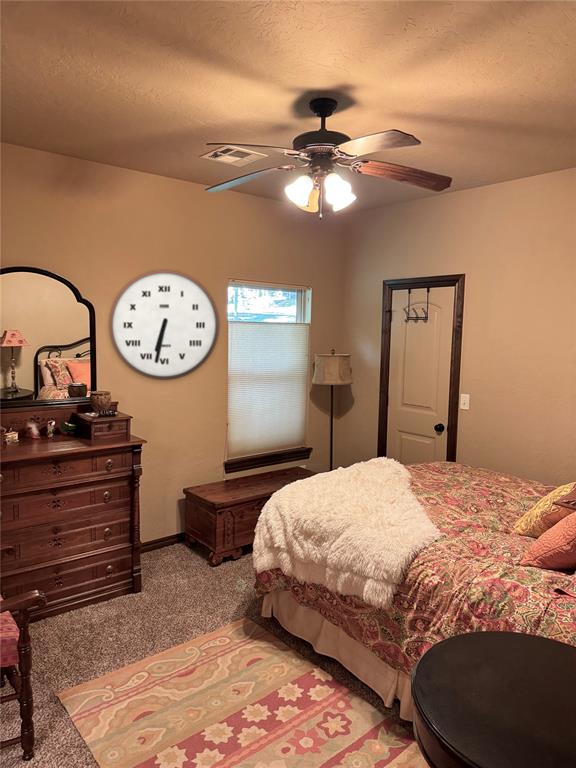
6.32
